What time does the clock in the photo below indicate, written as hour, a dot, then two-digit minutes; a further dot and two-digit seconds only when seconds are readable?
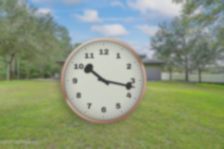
10.17
